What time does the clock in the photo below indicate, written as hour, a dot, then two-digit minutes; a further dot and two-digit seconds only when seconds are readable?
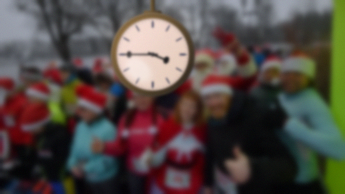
3.45
